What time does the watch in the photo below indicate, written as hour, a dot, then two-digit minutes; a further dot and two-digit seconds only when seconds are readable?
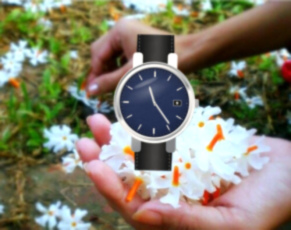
11.24
